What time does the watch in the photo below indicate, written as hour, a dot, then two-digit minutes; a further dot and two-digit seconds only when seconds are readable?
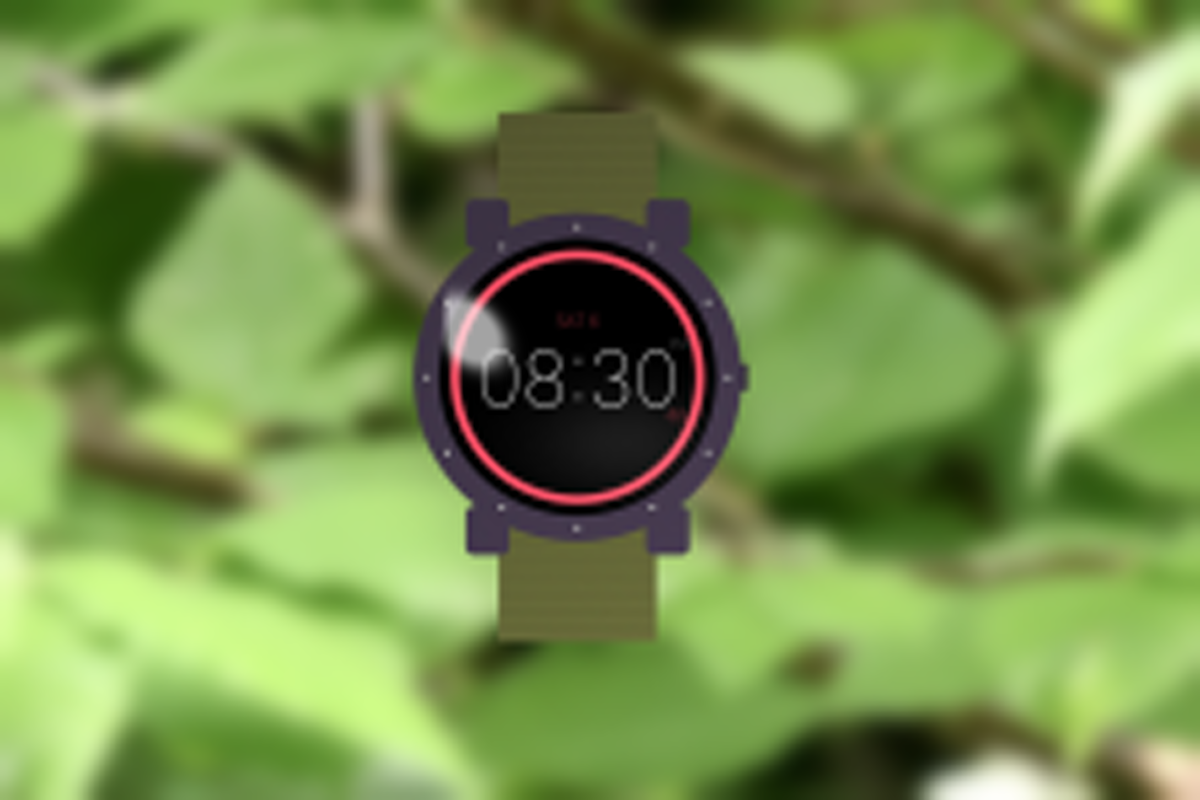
8.30
